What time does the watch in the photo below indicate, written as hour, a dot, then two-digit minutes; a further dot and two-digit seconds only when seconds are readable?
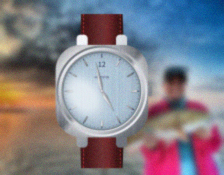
4.58
